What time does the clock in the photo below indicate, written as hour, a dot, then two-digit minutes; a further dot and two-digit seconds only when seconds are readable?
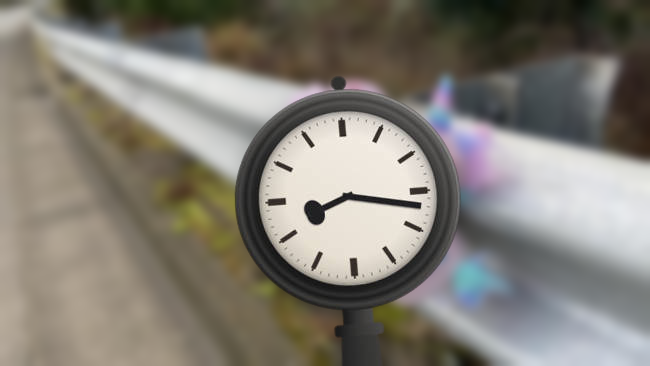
8.17
